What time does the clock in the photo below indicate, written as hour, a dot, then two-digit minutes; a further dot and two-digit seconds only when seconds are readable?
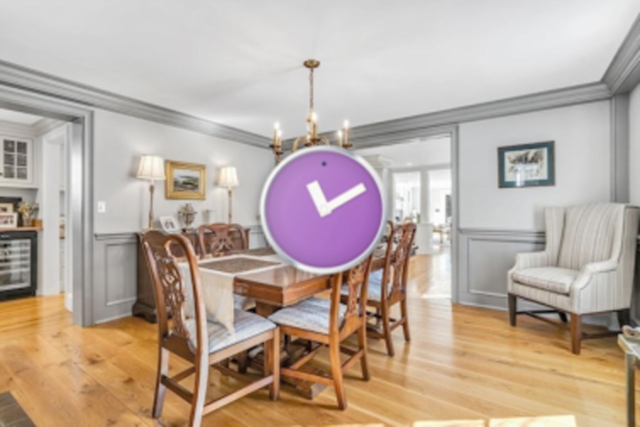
11.10
